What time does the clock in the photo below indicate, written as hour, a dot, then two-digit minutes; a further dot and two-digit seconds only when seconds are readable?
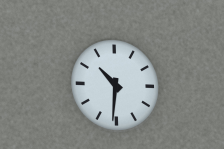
10.31
